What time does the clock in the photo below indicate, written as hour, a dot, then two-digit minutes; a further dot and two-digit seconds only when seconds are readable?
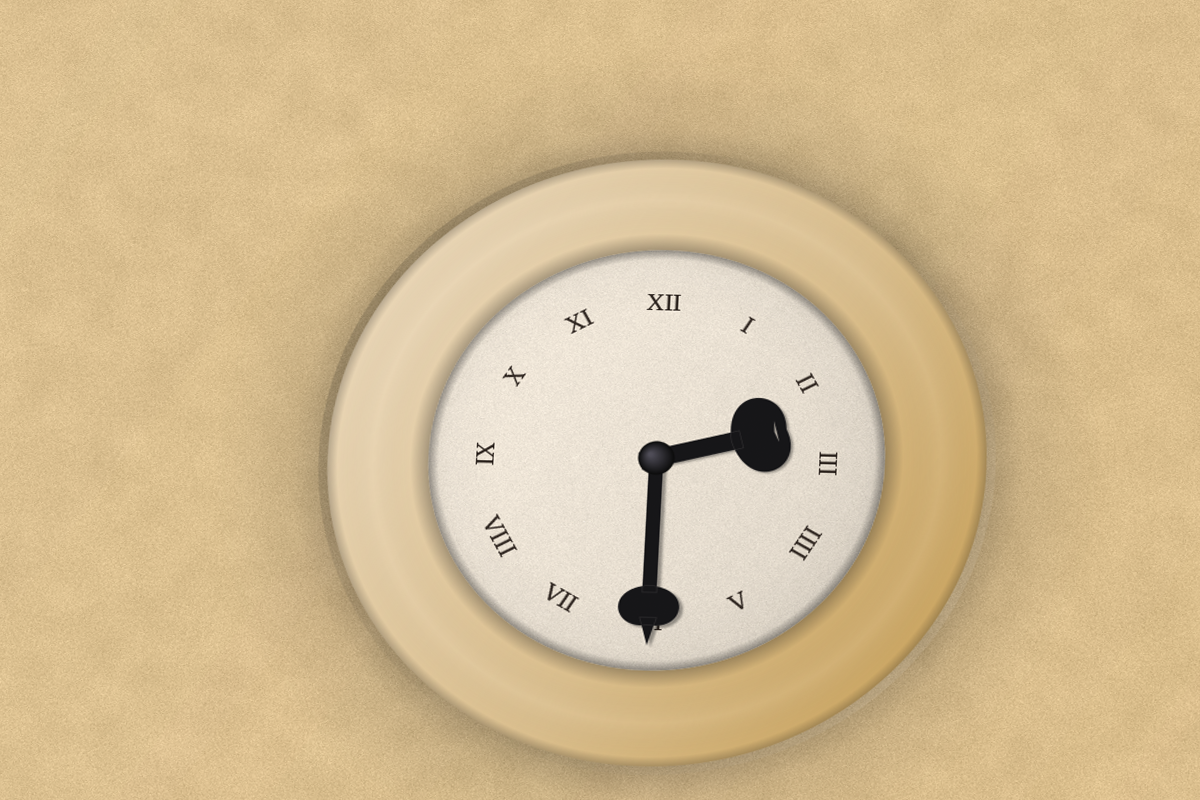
2.30
